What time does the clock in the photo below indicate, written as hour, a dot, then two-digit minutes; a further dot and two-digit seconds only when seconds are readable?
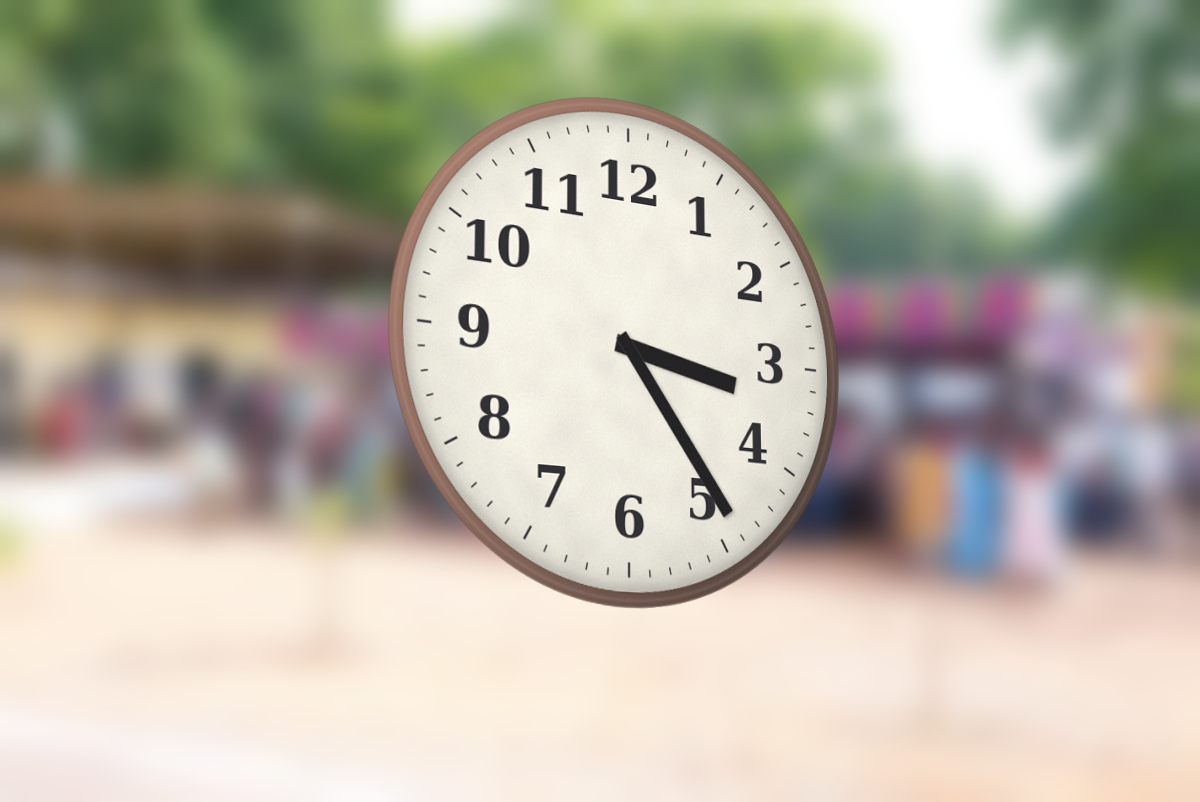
3.24
